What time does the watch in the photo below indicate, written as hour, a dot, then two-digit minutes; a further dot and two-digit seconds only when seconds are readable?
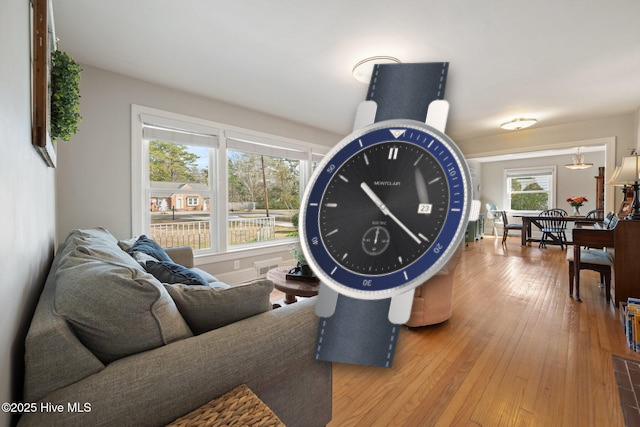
10.21
